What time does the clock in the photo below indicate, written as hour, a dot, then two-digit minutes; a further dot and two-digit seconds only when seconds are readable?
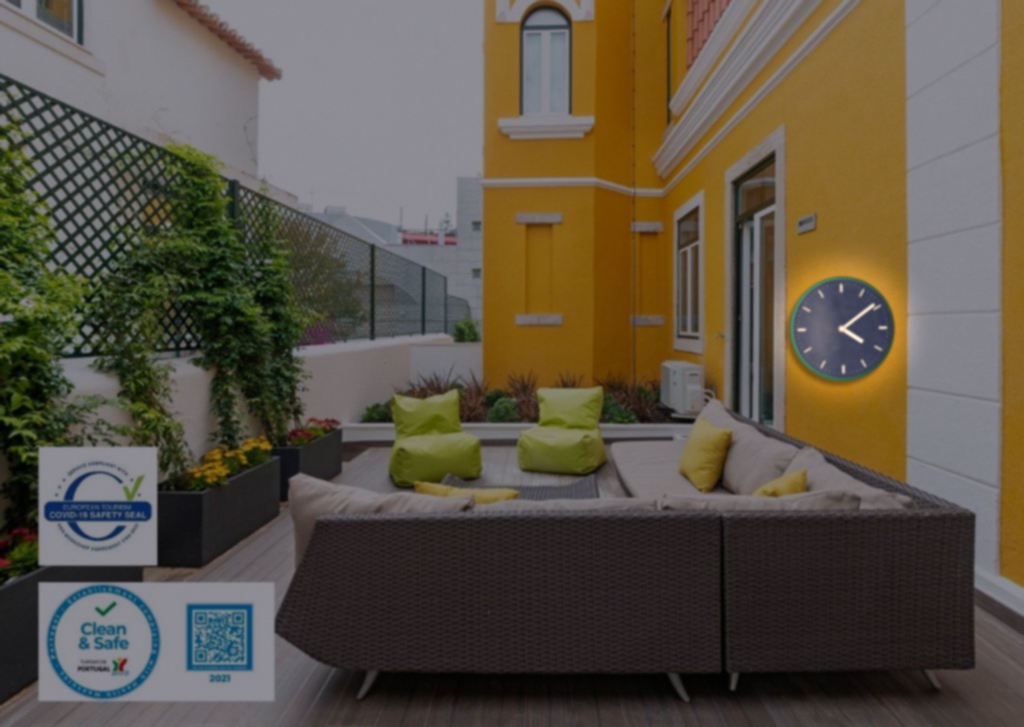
4.09
